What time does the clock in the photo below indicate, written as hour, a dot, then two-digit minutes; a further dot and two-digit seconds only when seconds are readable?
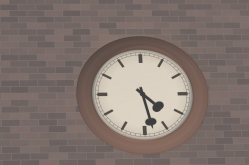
4.28
